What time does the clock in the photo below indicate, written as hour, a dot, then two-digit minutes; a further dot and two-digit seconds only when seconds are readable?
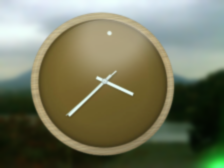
3.36.37
